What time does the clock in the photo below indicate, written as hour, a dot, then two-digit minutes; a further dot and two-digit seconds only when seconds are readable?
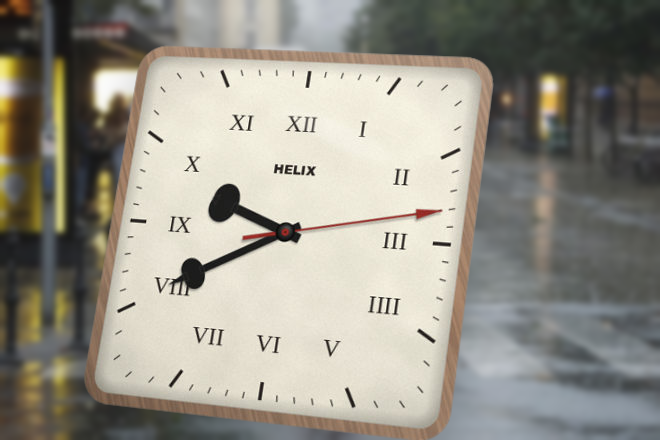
9.40.13
